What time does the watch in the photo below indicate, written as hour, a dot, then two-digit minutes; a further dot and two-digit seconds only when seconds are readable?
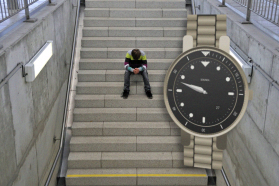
9.48
